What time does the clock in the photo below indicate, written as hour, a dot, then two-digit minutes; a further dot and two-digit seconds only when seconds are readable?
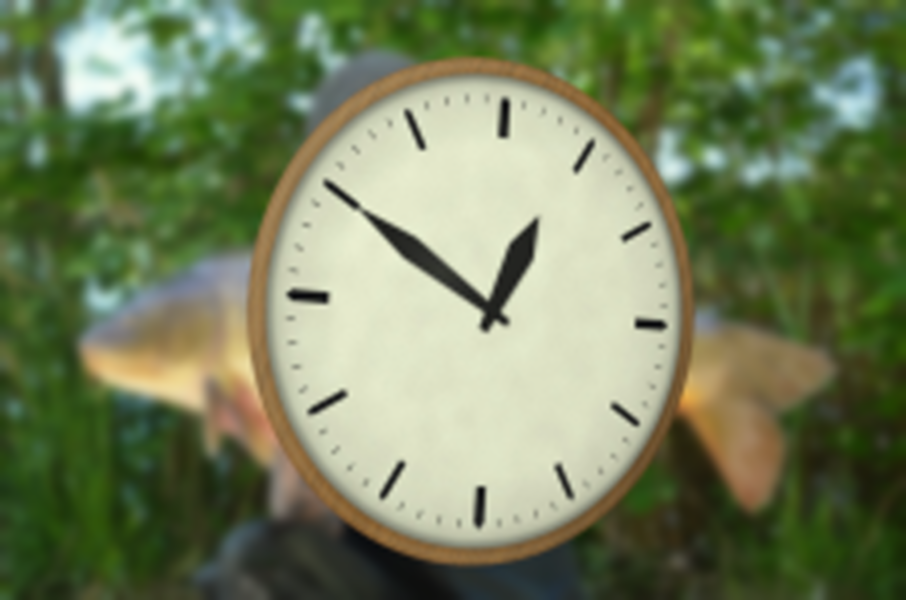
12.50
